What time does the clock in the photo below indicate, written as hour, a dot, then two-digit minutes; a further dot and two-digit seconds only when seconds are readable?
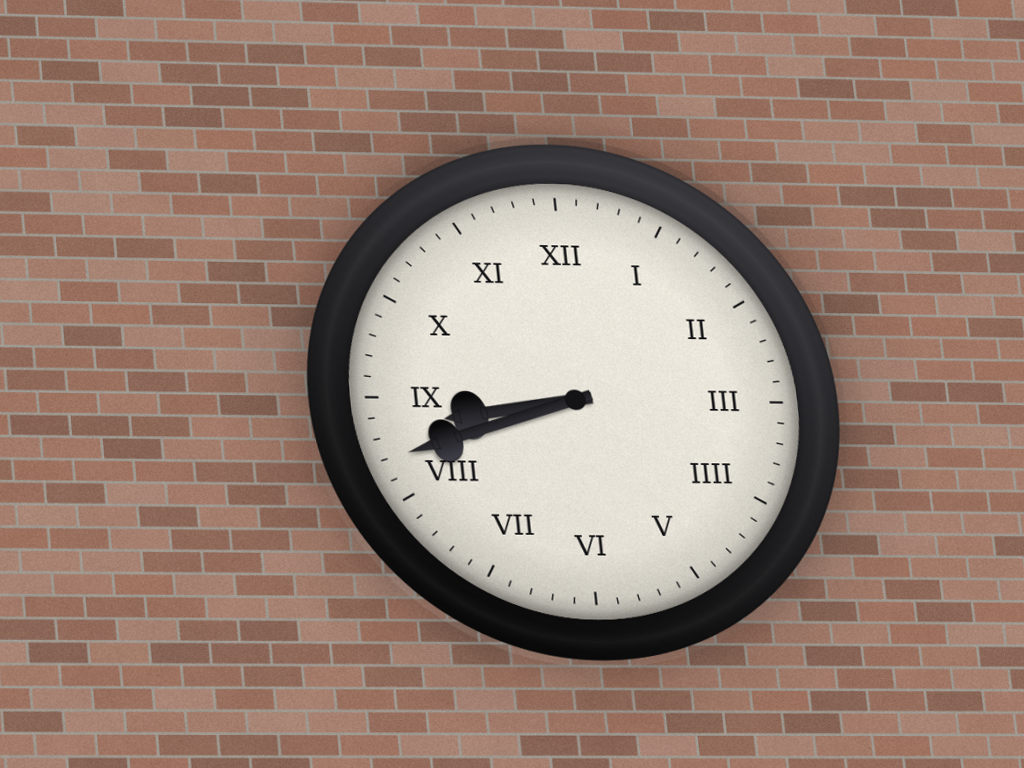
8.42
